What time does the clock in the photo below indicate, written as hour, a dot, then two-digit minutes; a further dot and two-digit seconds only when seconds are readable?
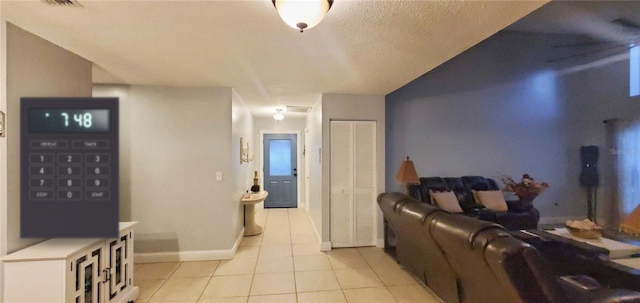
7.48
